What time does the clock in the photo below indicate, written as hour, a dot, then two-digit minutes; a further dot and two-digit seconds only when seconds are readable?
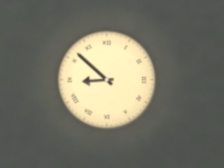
8.52
